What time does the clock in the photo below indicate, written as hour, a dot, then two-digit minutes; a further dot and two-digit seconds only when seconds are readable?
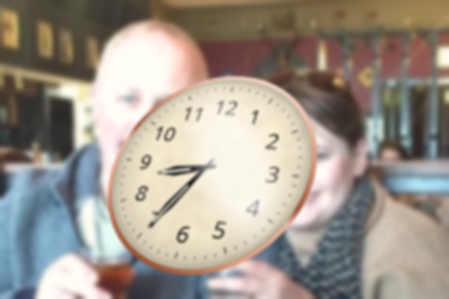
8.35
